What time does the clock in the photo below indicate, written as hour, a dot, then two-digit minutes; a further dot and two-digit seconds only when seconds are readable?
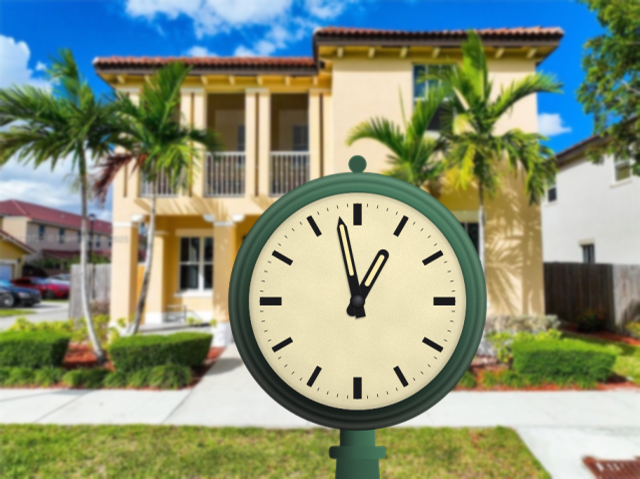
12.58
